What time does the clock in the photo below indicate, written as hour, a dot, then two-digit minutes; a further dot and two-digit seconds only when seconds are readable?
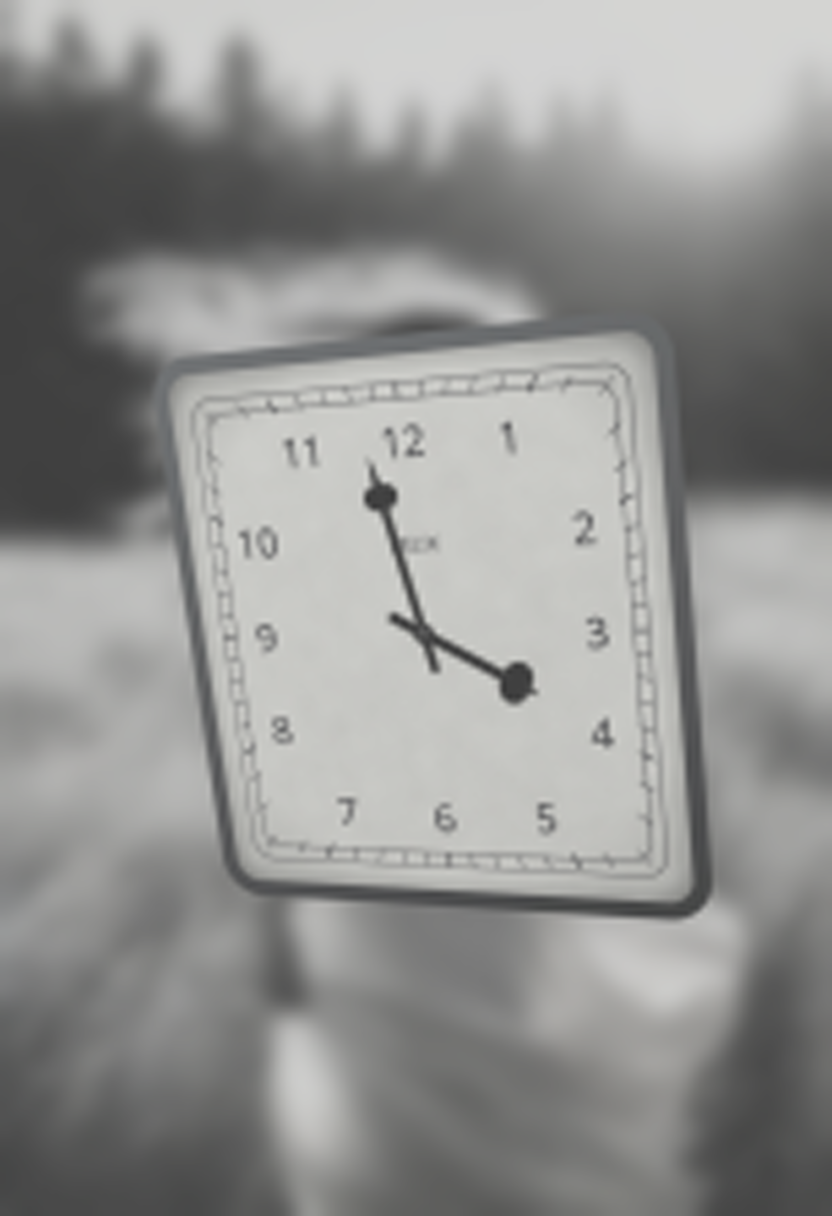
3.58
